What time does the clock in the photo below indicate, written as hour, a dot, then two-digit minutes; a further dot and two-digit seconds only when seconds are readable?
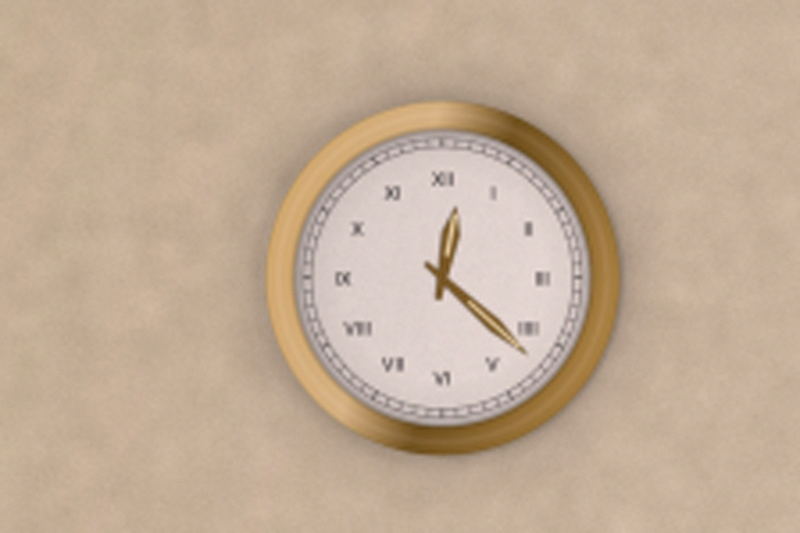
12.22
